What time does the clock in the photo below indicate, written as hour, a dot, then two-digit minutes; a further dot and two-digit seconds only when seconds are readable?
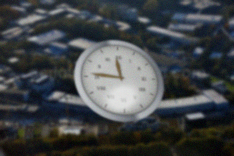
11.46
